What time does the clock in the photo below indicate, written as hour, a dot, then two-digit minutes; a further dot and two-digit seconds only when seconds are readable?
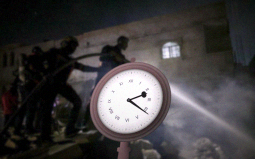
2.21
